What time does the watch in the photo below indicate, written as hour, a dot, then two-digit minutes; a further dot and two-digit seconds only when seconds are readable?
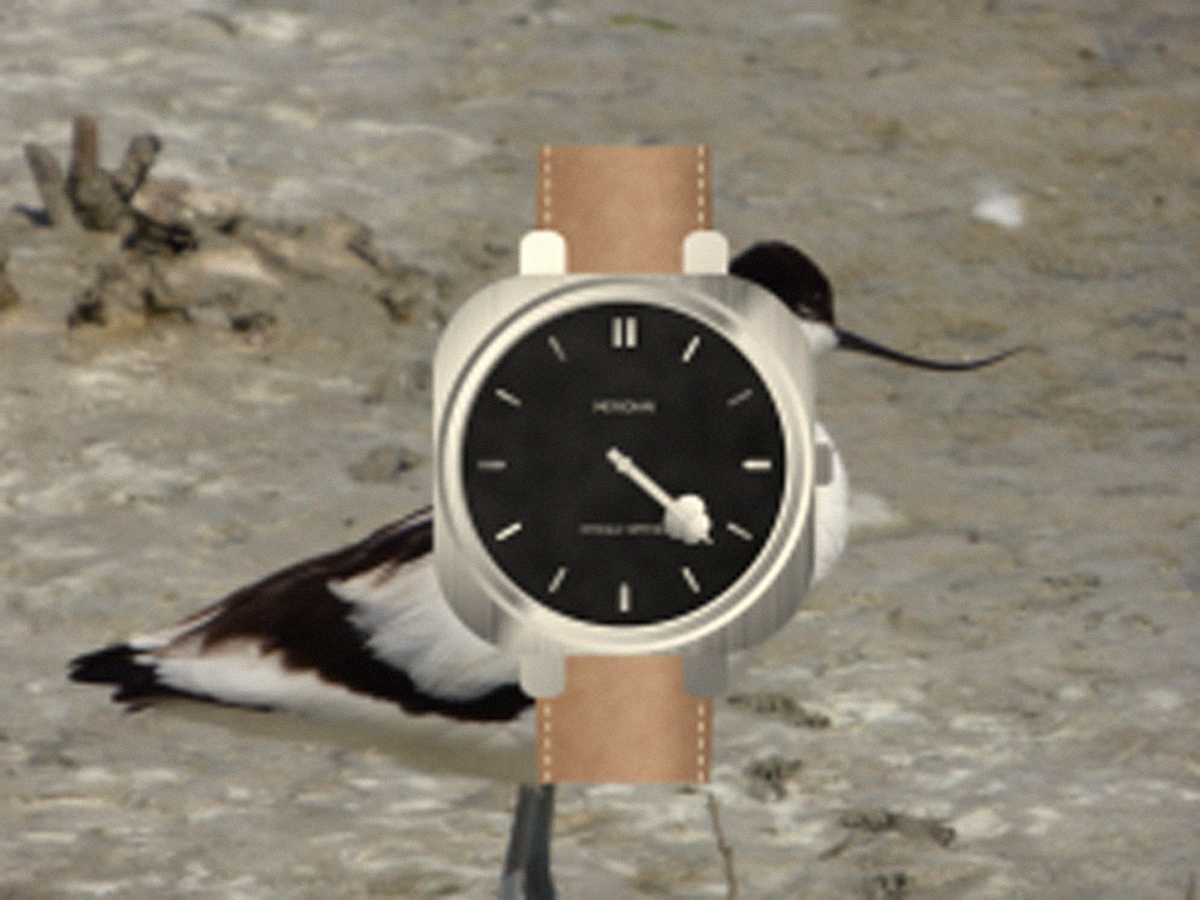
4.22
